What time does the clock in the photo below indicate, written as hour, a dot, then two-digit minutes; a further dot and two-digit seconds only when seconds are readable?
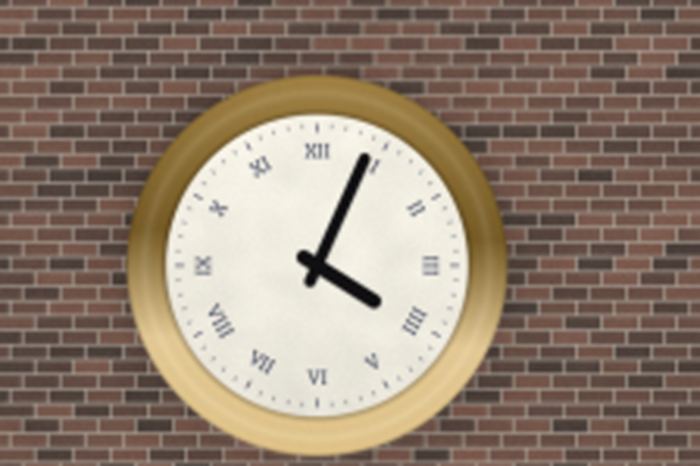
4.04
